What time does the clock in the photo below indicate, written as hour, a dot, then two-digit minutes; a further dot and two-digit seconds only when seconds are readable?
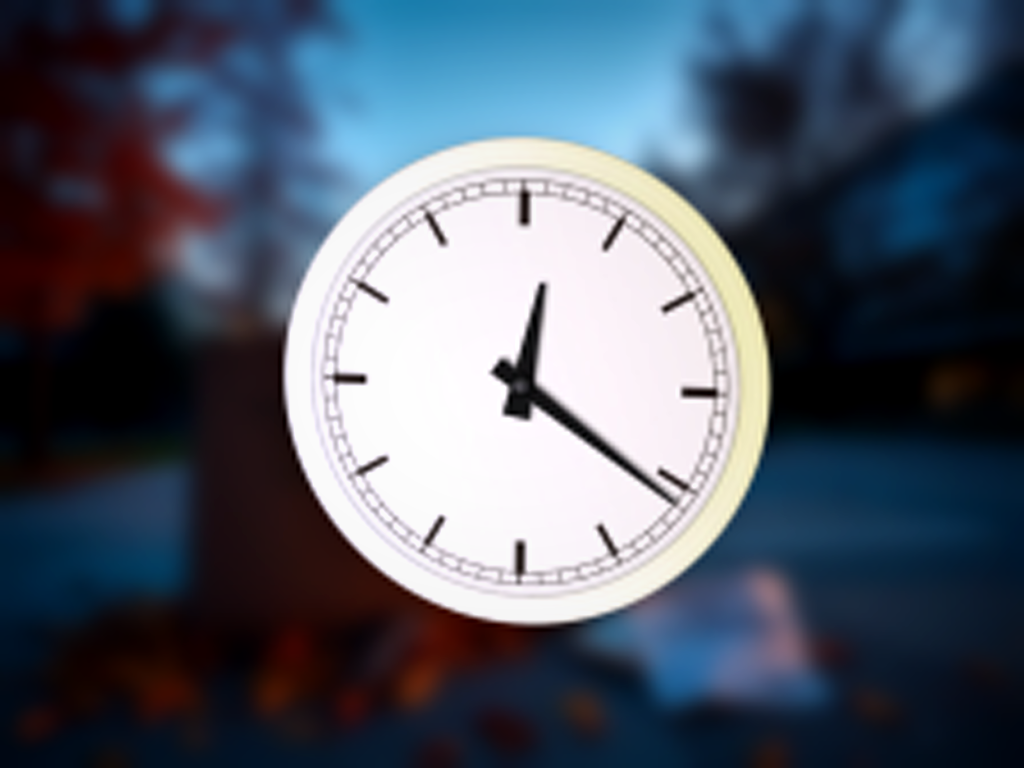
12.21
